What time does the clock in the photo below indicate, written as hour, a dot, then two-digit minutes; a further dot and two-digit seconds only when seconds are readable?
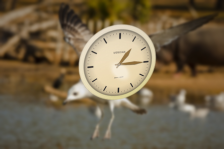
1.15
